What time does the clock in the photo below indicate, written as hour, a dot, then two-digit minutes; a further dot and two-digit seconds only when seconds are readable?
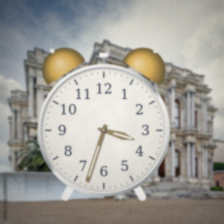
3.33
